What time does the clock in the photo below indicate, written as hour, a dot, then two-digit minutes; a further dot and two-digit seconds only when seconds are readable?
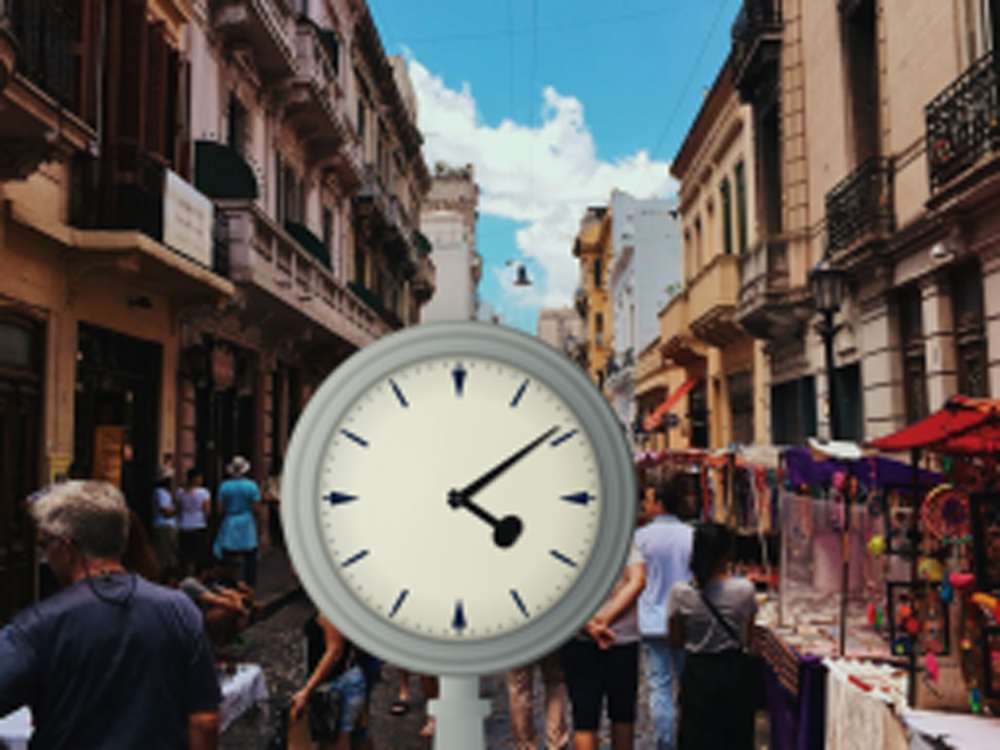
4.09
